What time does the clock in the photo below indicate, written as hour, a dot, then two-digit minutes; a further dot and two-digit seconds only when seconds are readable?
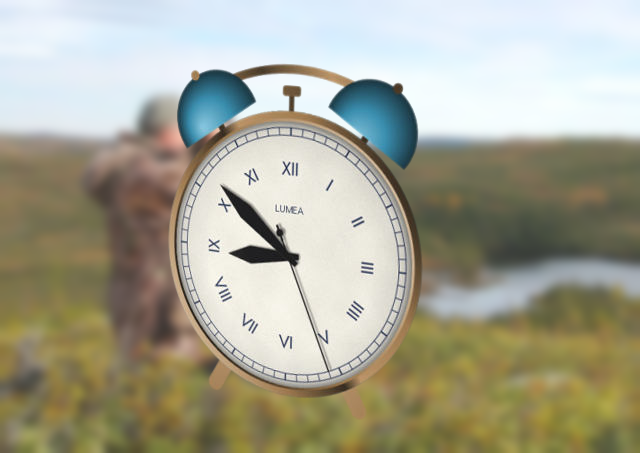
8.51.26
